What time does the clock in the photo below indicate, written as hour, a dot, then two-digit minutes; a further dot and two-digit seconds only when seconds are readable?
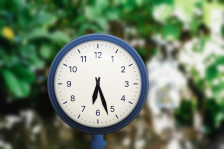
6.27
